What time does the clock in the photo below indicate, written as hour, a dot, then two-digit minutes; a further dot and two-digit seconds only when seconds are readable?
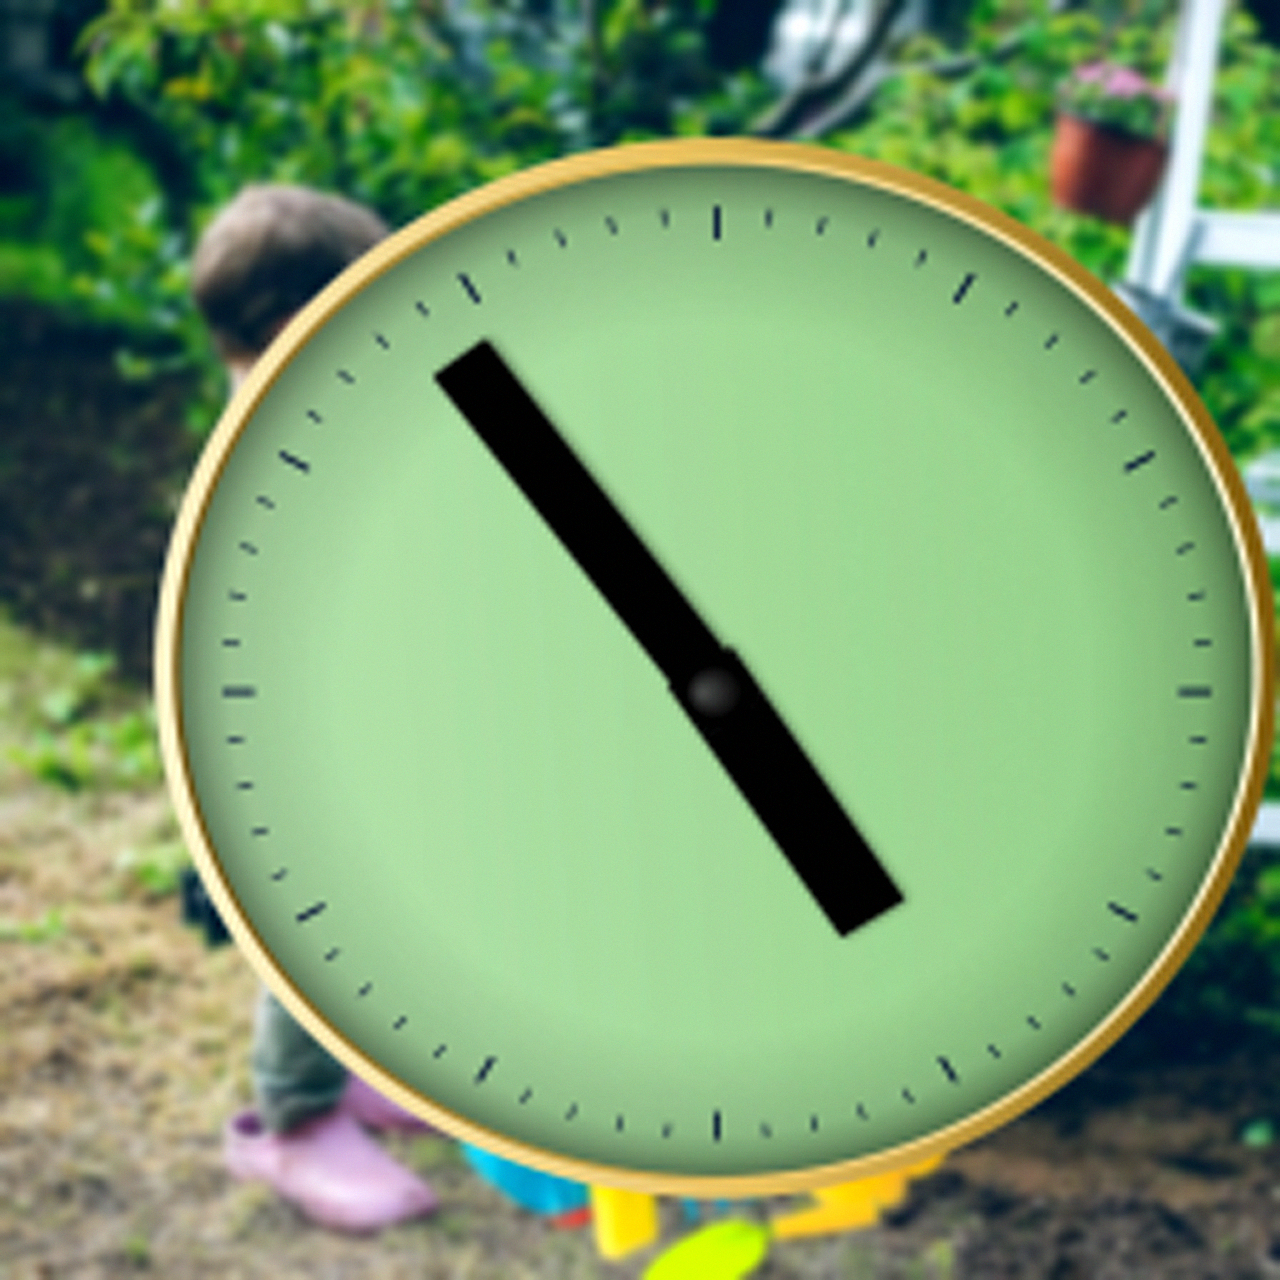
4.54
